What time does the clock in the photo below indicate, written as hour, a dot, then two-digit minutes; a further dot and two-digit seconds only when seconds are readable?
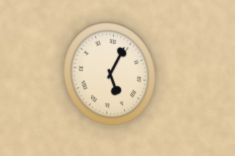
5.04
